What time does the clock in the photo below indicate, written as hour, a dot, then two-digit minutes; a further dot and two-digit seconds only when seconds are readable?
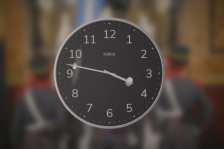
3.47
